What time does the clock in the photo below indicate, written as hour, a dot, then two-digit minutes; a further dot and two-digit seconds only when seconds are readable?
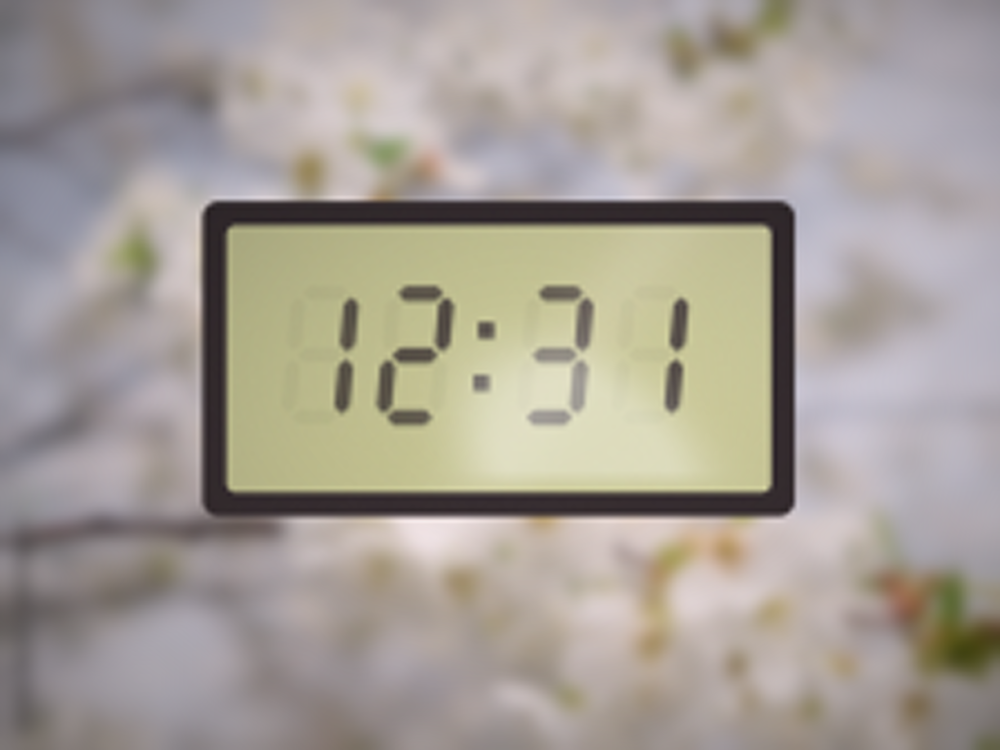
12.31
